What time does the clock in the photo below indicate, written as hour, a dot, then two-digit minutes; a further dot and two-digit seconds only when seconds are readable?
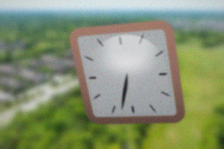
6.33
